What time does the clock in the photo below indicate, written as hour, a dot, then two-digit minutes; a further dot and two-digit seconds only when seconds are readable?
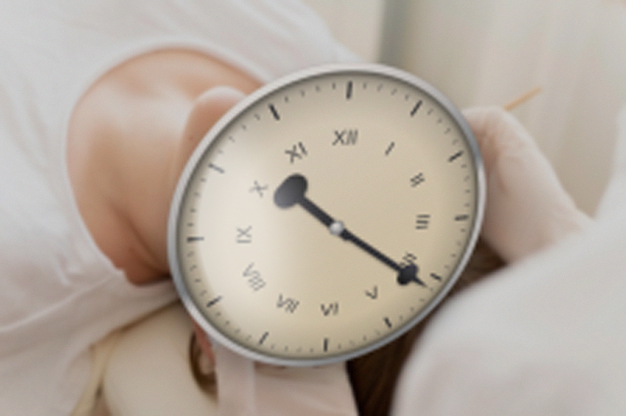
10.21
